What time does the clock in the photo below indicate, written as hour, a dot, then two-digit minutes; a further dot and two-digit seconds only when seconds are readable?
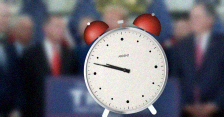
9.48
